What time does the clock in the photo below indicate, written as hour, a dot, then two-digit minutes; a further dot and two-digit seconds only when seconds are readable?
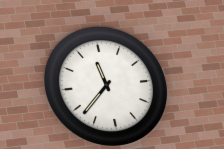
11.38
